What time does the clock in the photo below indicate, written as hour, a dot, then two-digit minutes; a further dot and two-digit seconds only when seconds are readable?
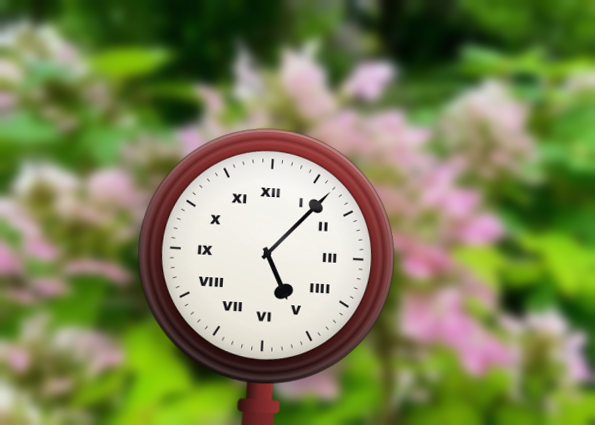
5.07
